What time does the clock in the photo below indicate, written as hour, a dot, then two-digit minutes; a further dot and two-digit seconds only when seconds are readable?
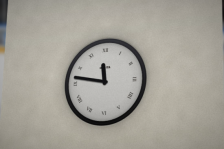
11.47
